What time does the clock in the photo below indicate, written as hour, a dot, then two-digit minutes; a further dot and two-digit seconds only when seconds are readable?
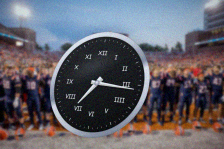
7.16
